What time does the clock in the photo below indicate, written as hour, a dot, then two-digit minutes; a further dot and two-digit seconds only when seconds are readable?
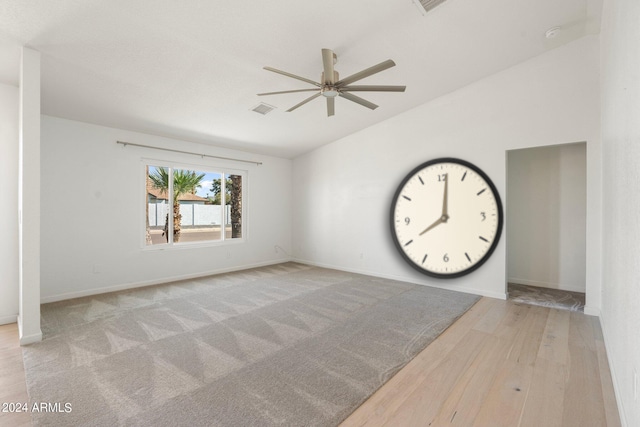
8.01
